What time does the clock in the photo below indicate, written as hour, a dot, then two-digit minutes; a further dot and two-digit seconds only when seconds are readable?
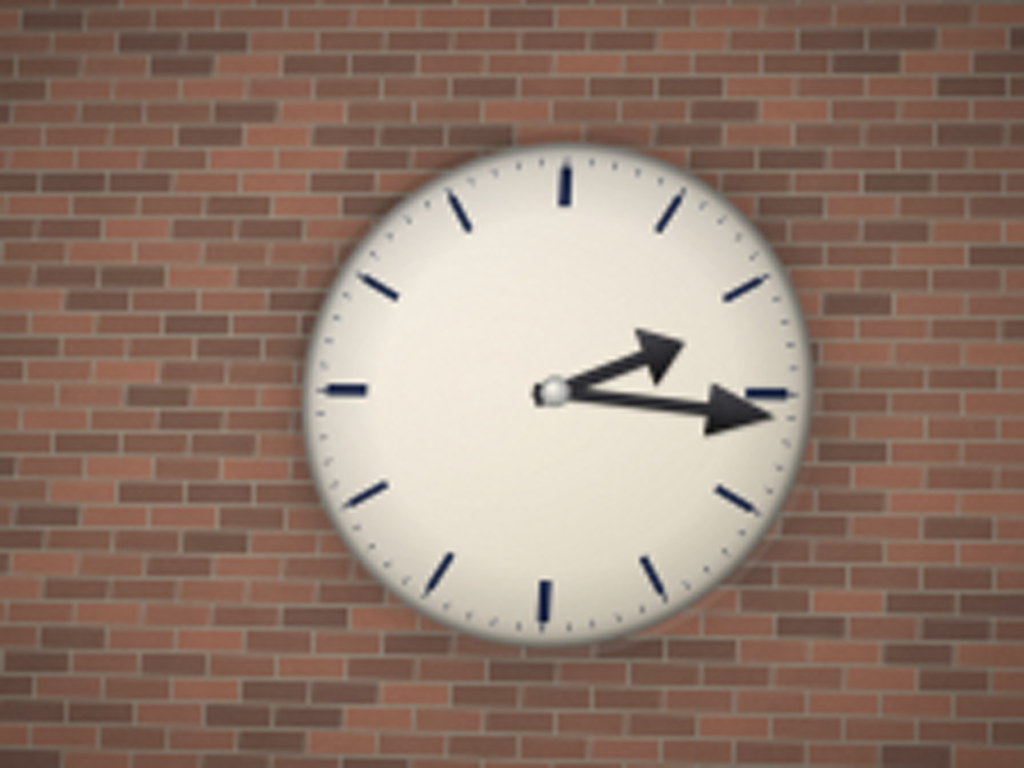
2.16
